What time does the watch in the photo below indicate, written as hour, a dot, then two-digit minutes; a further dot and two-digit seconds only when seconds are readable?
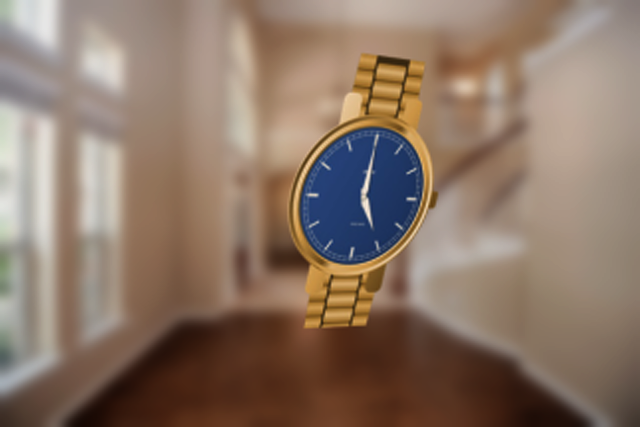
5.00
